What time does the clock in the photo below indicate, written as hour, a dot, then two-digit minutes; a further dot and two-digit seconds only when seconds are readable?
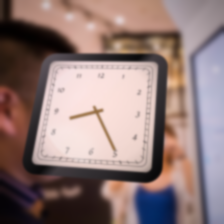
8.25
